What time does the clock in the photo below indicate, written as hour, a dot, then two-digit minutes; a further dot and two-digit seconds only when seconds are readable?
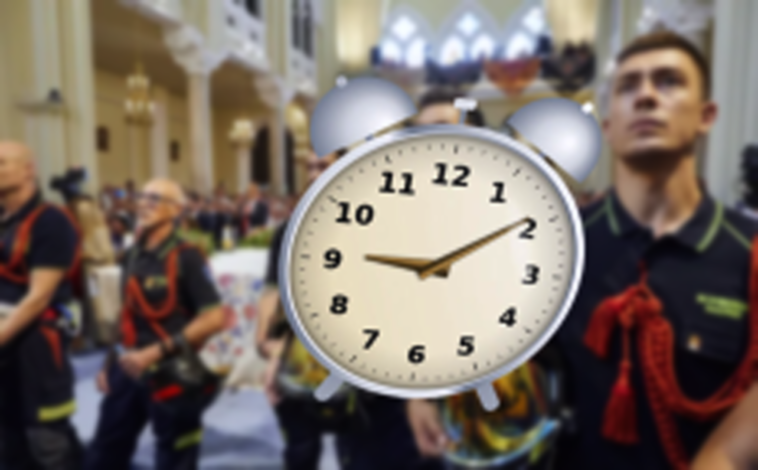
9.09
